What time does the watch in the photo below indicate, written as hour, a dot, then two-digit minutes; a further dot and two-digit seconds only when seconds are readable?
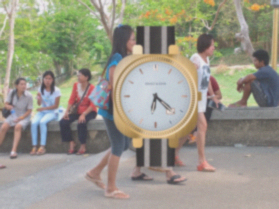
6.22
